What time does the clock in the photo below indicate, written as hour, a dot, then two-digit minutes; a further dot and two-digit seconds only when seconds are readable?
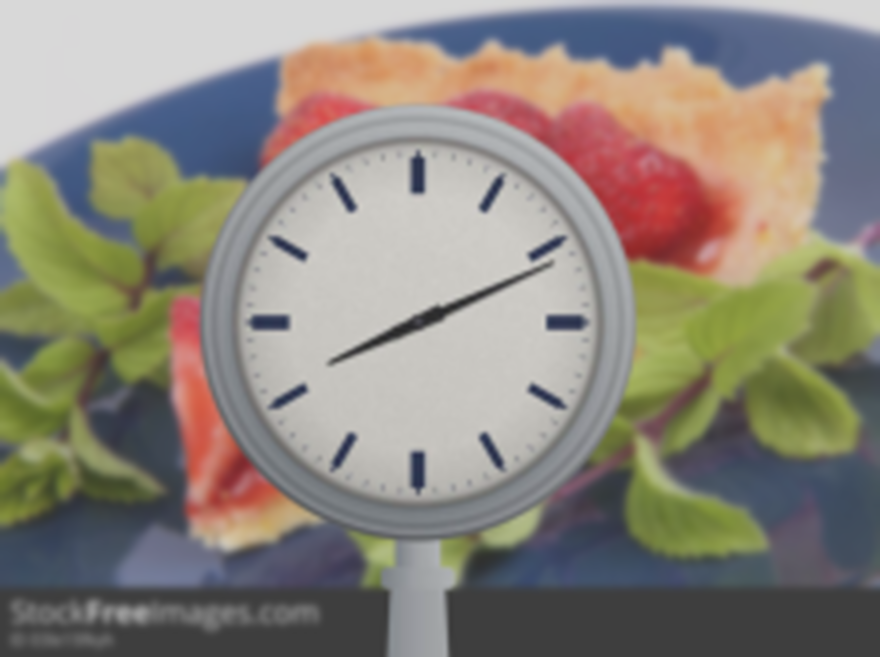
8.11
